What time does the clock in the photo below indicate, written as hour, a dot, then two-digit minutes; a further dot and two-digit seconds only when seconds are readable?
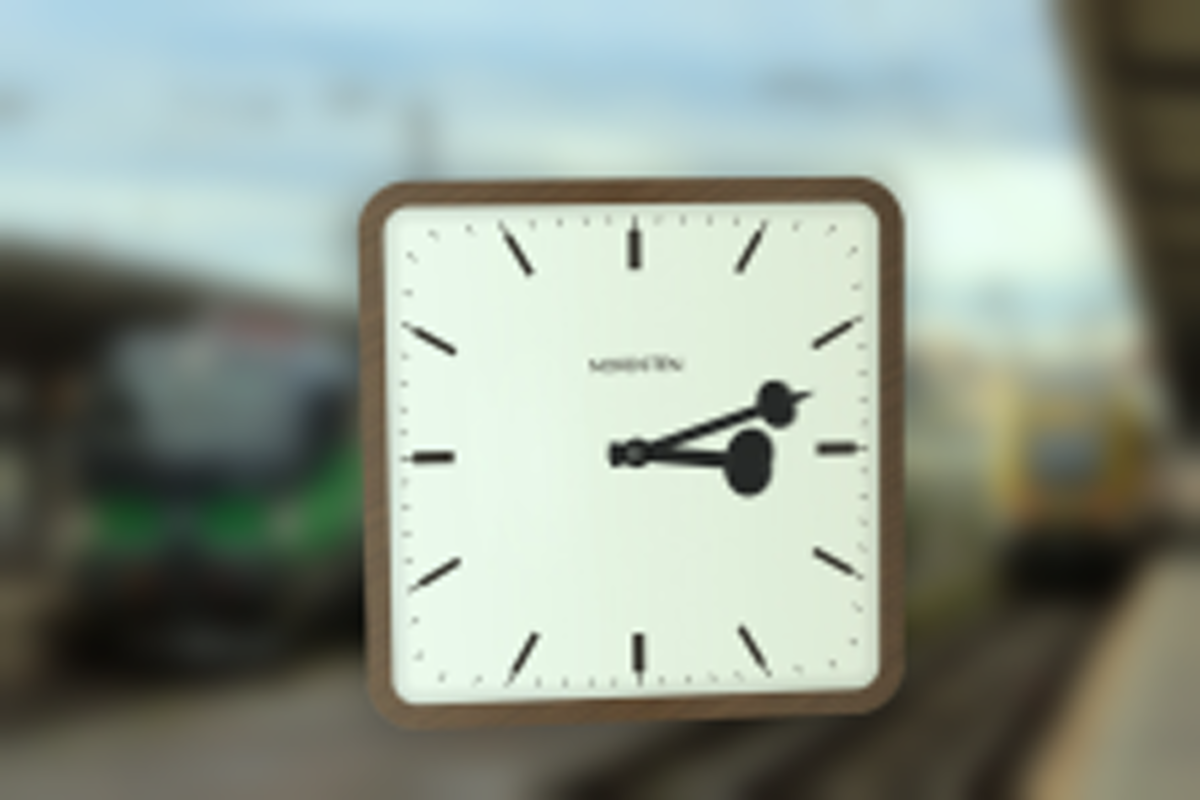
3.12
